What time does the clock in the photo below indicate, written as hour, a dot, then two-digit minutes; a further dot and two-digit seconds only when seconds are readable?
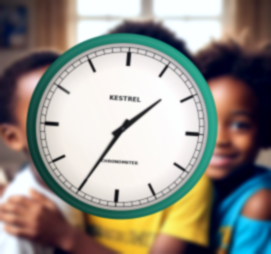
1.35
